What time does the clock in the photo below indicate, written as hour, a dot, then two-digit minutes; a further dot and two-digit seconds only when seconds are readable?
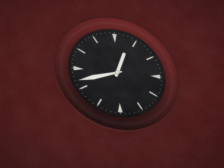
12.42
